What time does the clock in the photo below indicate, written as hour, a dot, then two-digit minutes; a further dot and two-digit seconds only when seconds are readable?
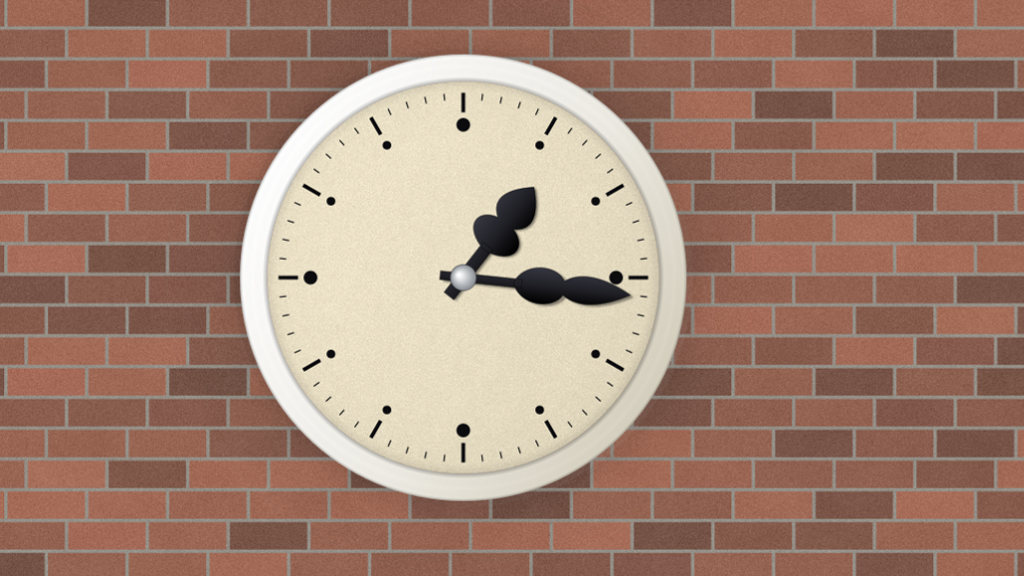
1.16
